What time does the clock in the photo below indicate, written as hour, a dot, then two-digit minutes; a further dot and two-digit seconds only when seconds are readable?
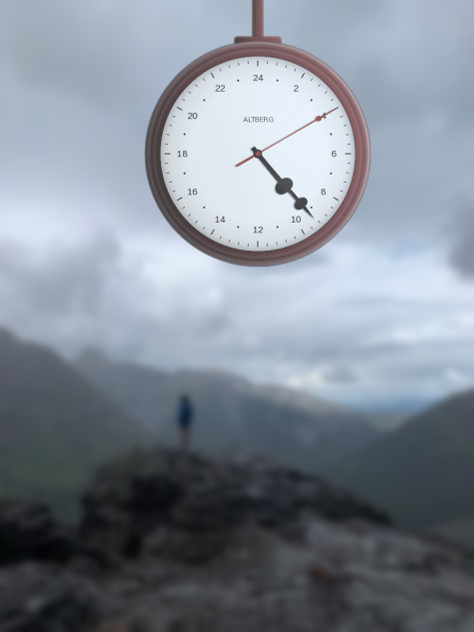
9.23.10
